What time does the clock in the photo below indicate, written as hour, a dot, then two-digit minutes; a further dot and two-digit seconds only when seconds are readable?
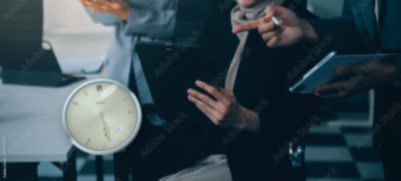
5.28
